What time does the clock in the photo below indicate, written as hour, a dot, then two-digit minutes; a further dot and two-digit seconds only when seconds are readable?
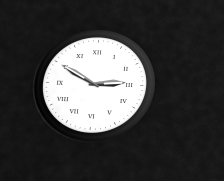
2.50
